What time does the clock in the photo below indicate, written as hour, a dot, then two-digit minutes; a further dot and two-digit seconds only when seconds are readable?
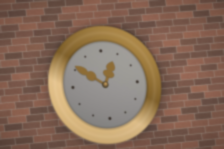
12.51
